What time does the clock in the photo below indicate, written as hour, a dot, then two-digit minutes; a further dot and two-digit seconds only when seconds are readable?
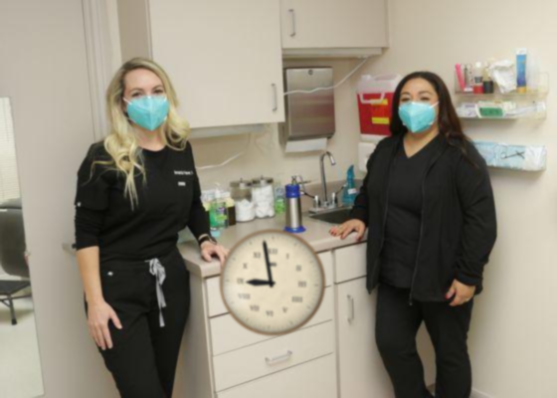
8.58
